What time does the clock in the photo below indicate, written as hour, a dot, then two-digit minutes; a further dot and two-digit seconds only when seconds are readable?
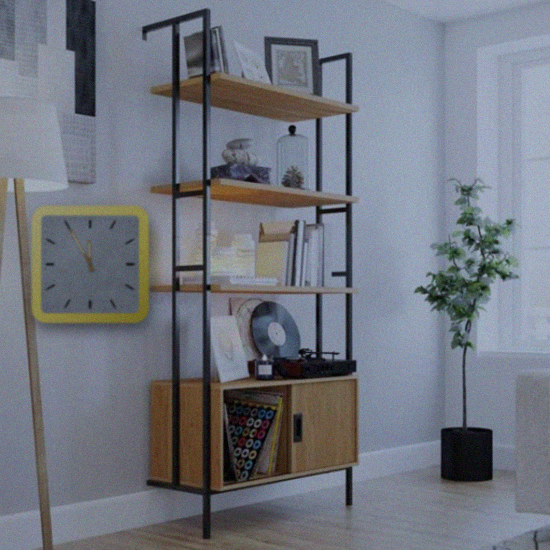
11.55
